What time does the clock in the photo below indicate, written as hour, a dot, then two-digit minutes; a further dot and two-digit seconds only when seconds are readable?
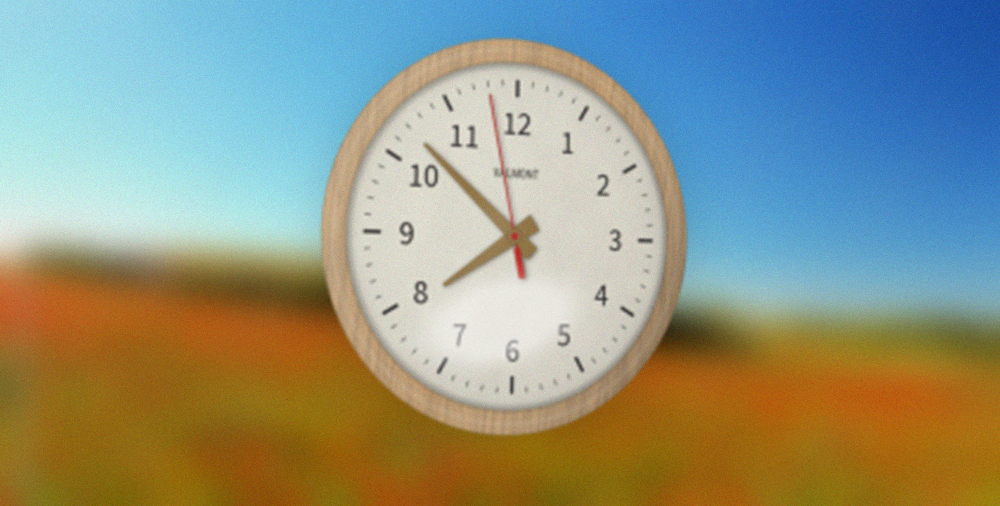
7.51.58
